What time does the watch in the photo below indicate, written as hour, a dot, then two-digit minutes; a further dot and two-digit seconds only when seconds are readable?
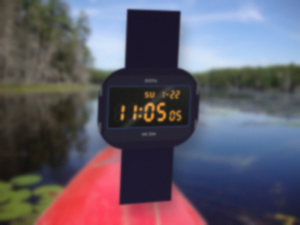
11.05
